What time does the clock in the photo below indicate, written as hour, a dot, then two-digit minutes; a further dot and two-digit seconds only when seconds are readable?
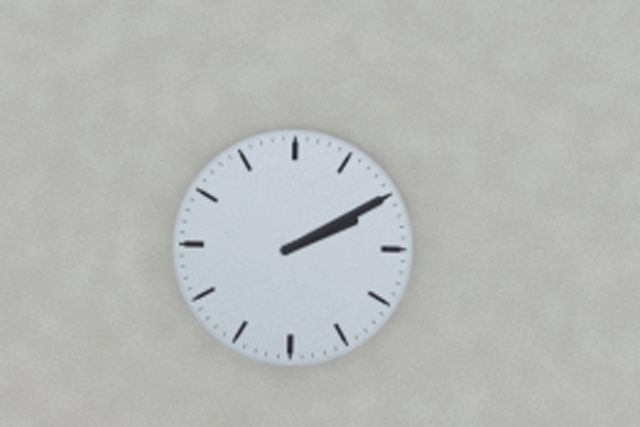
2.10
